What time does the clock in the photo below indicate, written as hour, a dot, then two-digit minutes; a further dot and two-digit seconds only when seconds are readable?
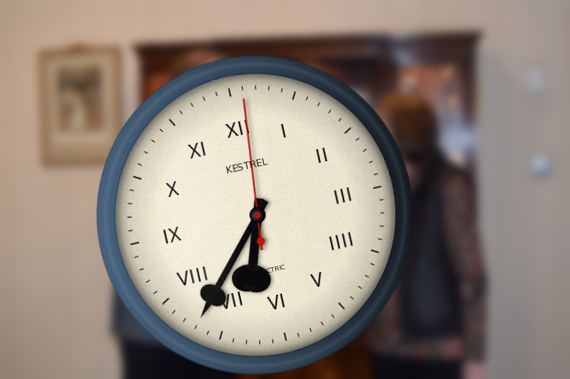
6.37.01
